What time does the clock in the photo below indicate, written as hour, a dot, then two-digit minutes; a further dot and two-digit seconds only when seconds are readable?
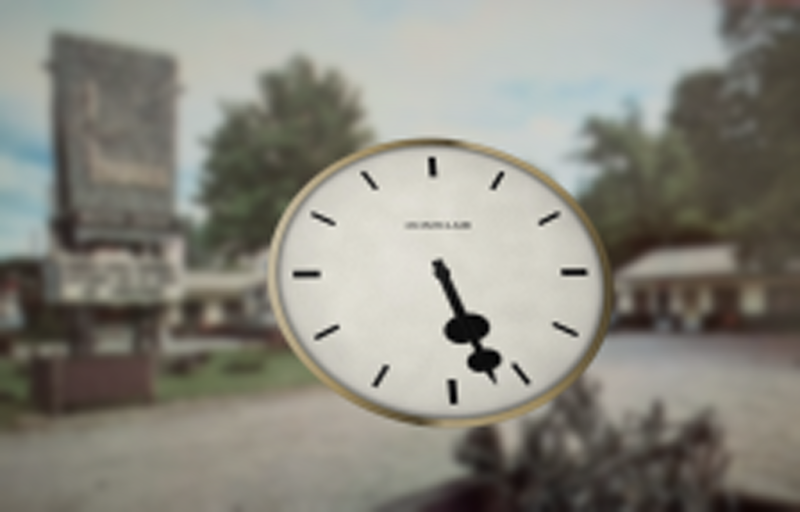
5.27
